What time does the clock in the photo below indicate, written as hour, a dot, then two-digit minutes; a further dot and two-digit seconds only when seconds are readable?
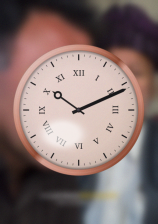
10.11
